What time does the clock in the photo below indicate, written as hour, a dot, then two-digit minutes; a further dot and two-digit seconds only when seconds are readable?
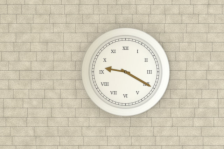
9.20
